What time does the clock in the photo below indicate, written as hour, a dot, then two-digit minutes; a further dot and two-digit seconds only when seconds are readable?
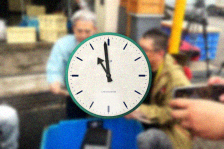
10.59
